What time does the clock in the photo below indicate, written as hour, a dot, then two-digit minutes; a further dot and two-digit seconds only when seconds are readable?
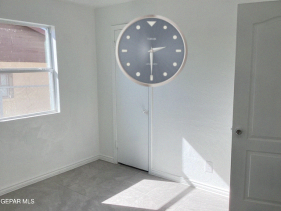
2.30
